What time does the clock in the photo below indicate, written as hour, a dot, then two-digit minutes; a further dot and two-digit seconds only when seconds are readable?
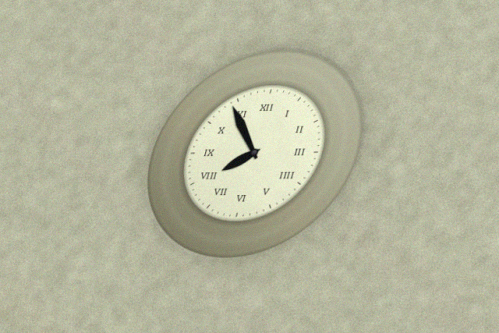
7.54
